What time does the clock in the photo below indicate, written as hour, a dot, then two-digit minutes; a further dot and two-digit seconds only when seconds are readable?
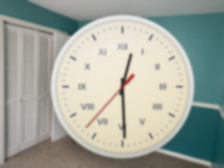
12.29.37
